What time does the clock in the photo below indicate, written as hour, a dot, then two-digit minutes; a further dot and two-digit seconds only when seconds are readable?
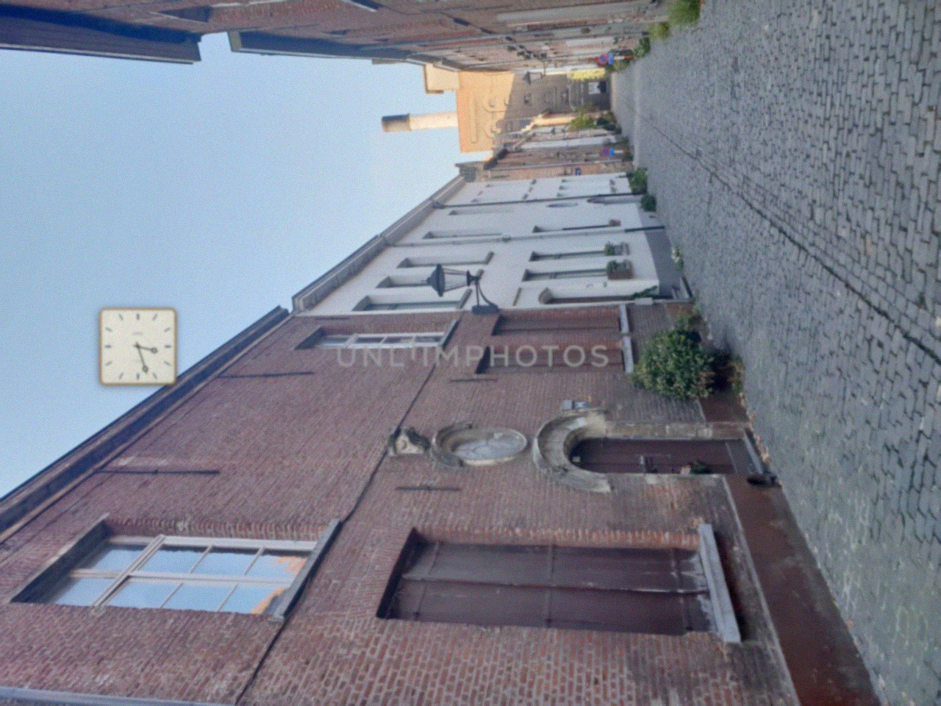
3.27
